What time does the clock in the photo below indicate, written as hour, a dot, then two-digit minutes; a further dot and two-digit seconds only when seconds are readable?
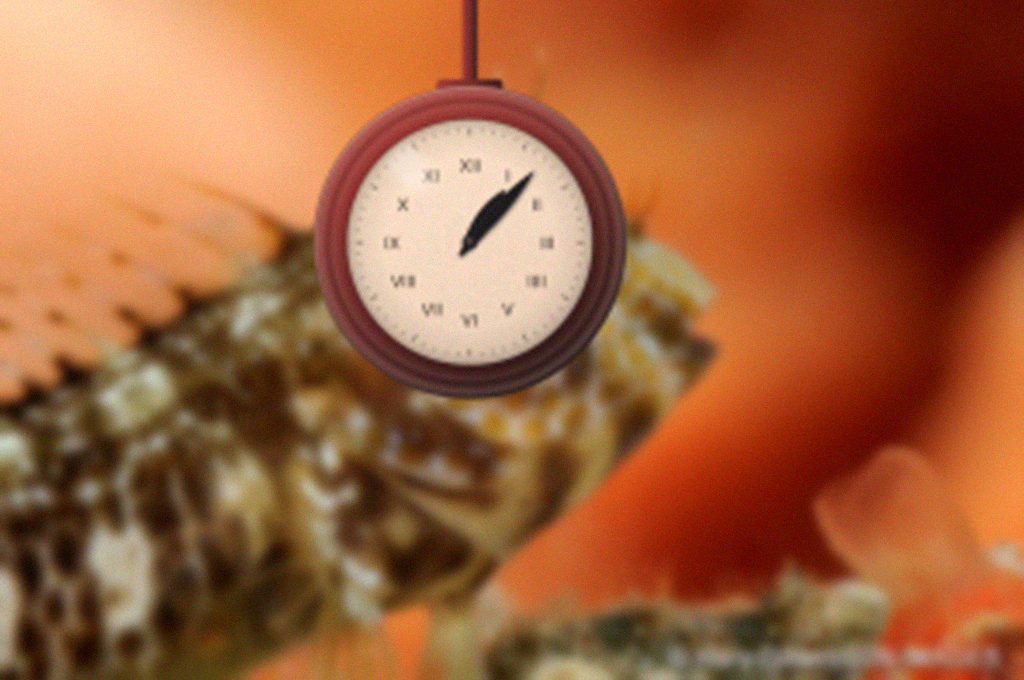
1.07
